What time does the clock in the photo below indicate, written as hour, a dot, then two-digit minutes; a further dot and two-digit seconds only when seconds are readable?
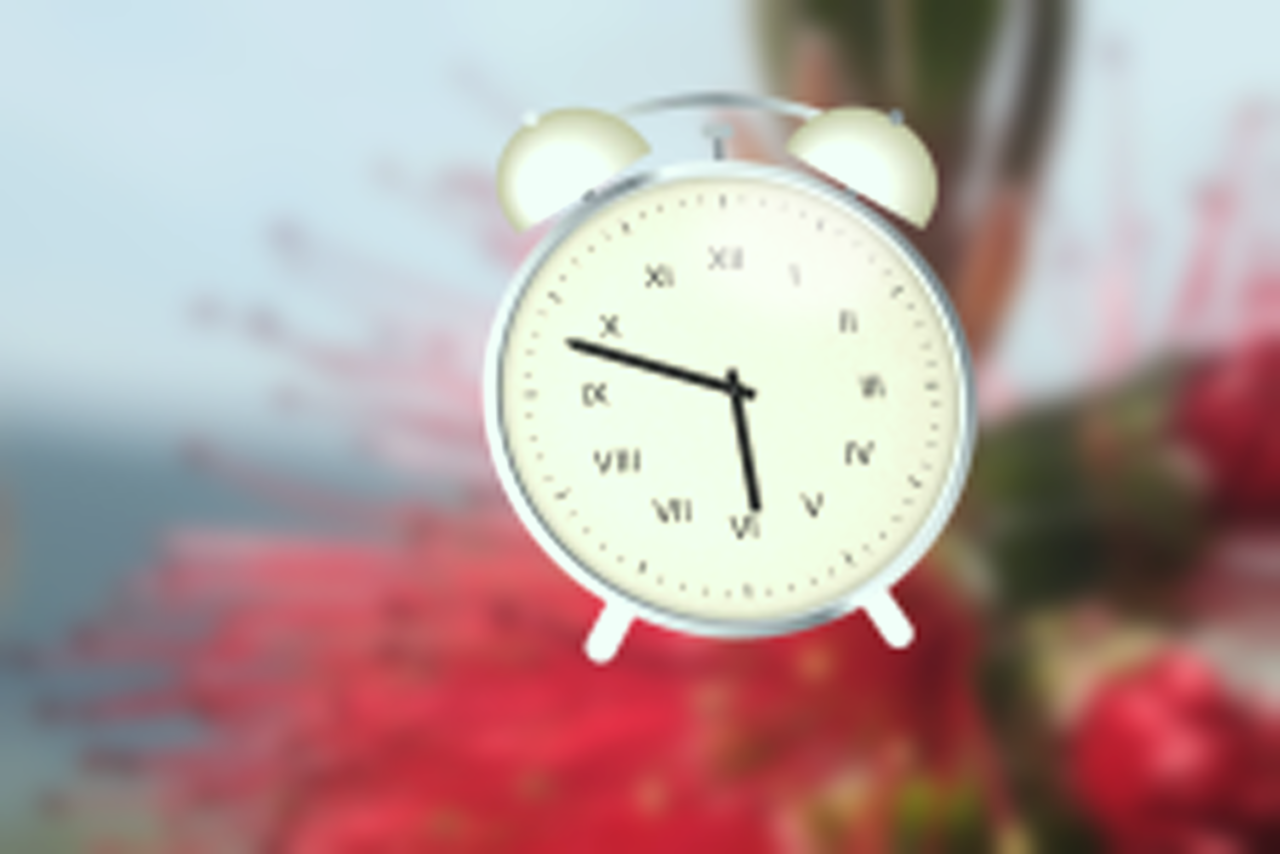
5.48
